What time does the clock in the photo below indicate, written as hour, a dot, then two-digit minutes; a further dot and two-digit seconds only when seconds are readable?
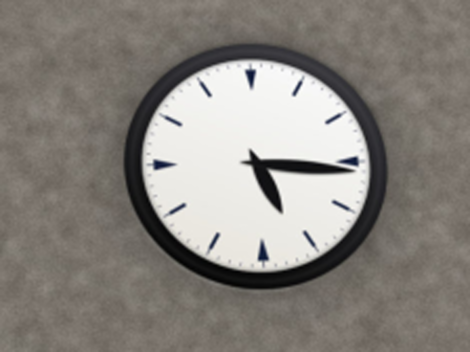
5.16
